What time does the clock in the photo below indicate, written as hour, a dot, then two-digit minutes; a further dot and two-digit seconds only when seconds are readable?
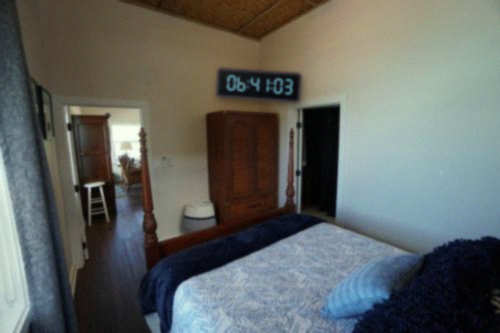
6.41.03
